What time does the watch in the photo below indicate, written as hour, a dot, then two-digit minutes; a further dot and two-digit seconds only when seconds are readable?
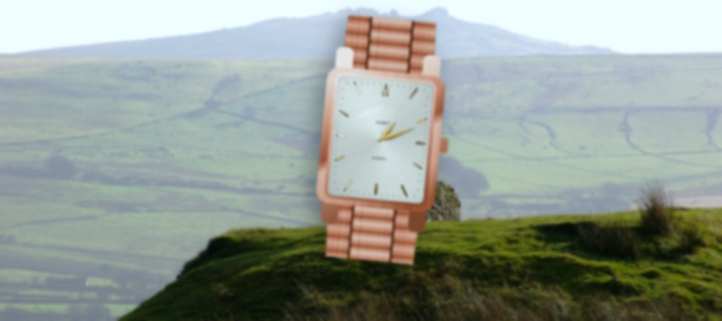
1.11
